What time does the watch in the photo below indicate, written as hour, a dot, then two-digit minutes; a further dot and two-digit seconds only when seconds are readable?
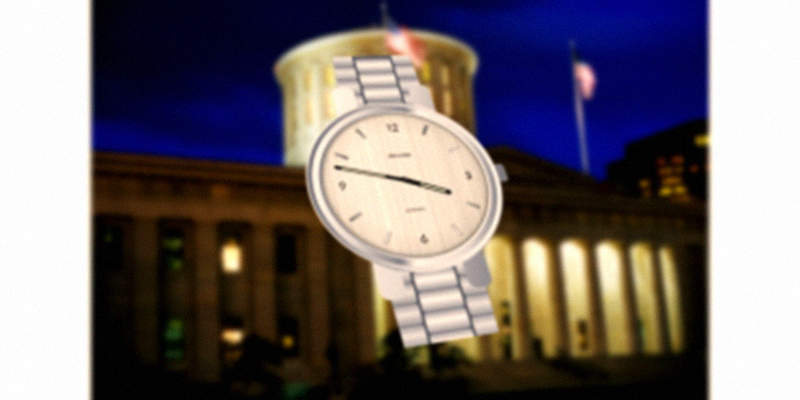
3.48
